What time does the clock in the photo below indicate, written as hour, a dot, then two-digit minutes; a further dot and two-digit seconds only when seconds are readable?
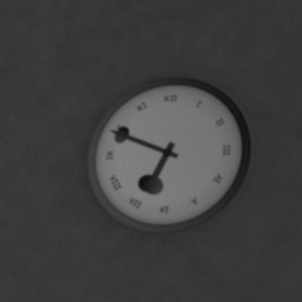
6.49
